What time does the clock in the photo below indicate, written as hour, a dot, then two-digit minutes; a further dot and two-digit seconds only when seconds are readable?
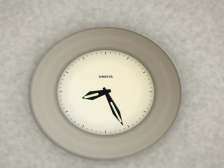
8.26
